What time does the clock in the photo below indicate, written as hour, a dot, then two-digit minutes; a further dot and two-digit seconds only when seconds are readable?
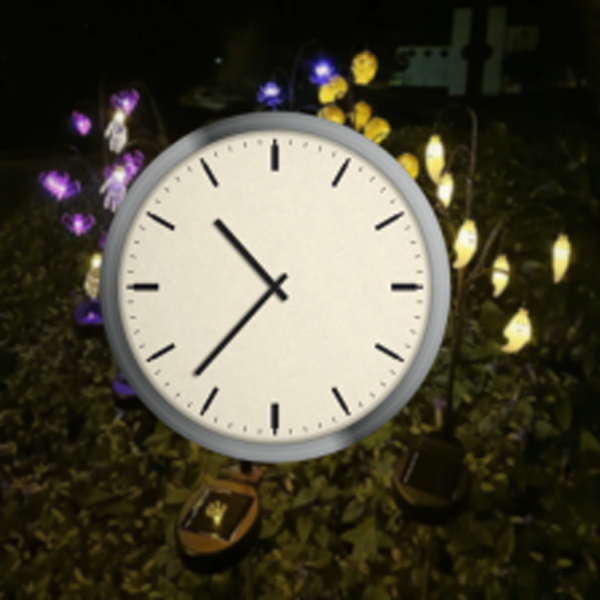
10.37
